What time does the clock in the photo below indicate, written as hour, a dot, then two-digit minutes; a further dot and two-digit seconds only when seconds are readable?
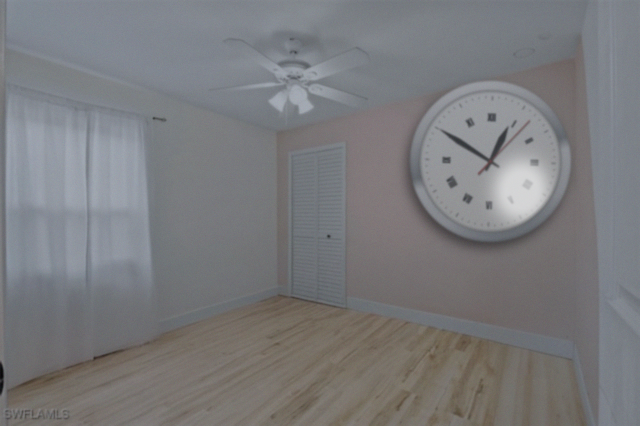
12.50.07
